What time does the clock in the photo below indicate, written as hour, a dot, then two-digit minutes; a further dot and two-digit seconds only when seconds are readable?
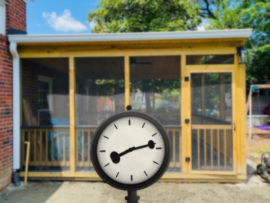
8.13
